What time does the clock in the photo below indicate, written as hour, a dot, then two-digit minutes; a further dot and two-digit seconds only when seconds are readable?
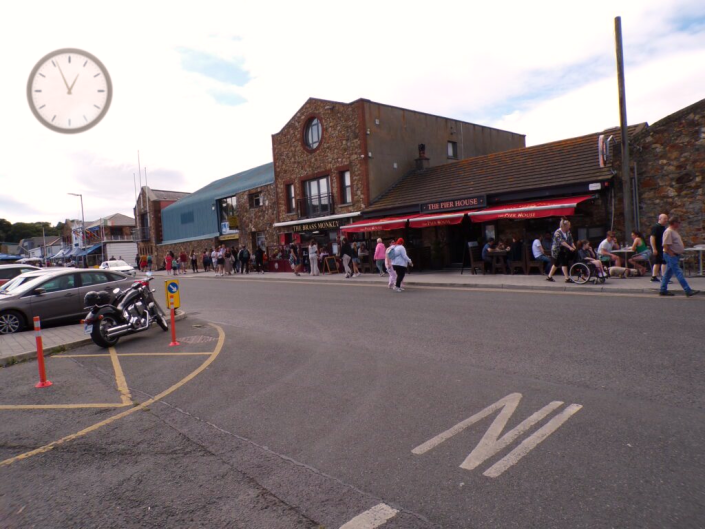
12.56
